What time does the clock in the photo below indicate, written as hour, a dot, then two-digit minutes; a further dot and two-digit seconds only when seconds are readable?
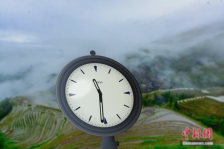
11.31
